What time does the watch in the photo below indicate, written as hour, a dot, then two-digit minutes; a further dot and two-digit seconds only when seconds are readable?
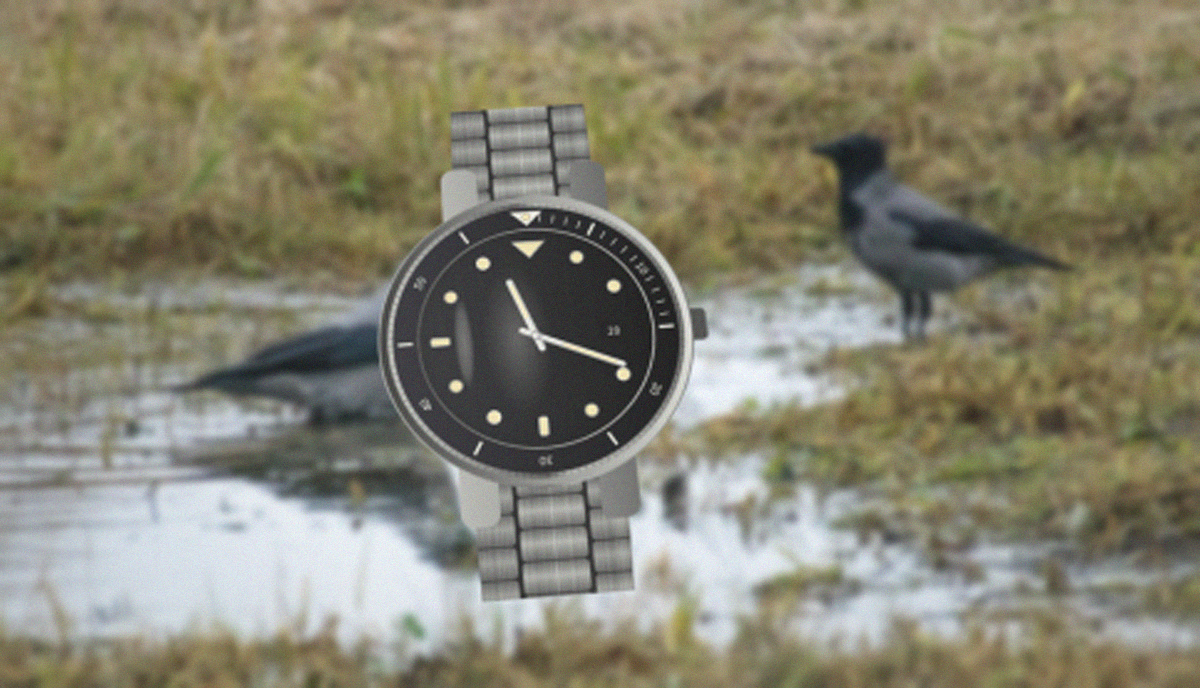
11.19
